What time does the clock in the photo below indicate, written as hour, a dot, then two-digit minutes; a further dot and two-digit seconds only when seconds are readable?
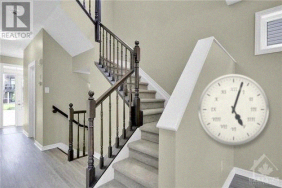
5.03
